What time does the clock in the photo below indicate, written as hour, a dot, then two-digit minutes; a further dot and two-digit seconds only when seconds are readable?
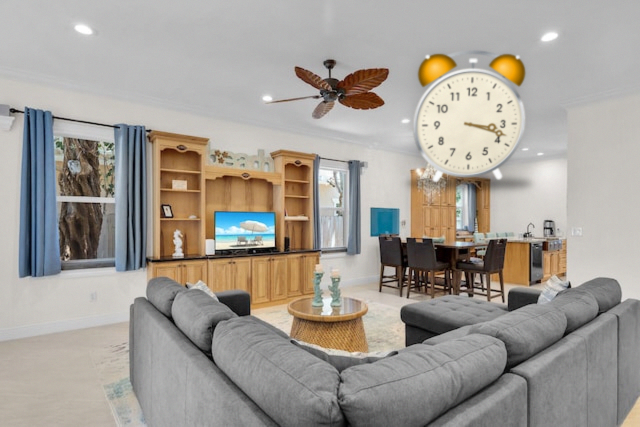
3.18
